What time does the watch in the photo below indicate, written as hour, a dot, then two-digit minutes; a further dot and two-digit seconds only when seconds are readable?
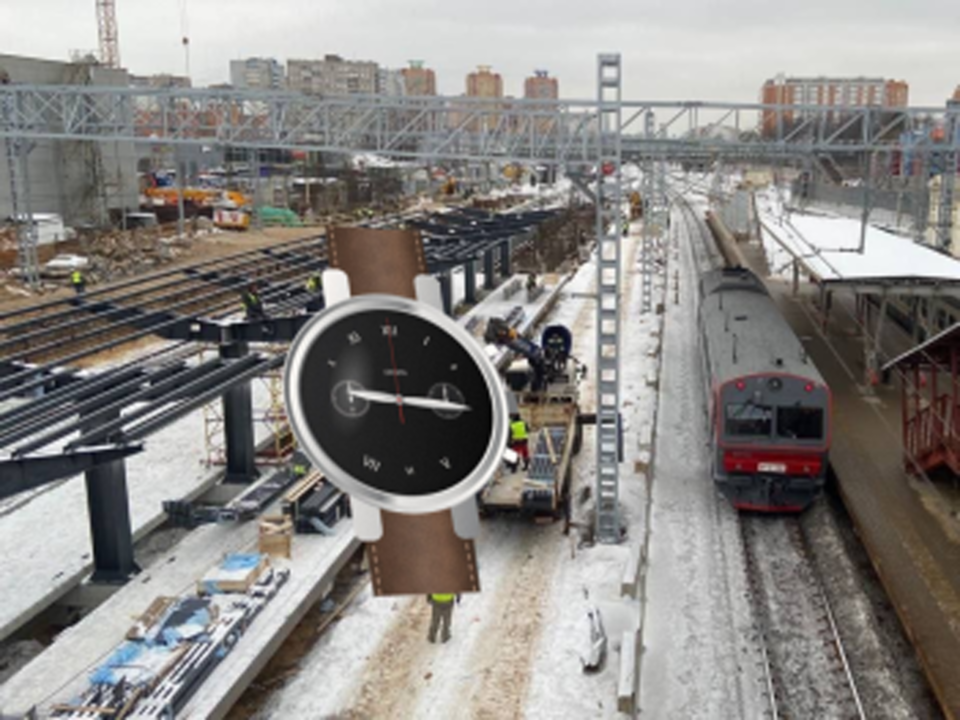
9.16
